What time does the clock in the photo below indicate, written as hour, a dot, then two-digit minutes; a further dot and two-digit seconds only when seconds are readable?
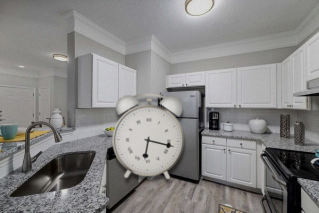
6.17
